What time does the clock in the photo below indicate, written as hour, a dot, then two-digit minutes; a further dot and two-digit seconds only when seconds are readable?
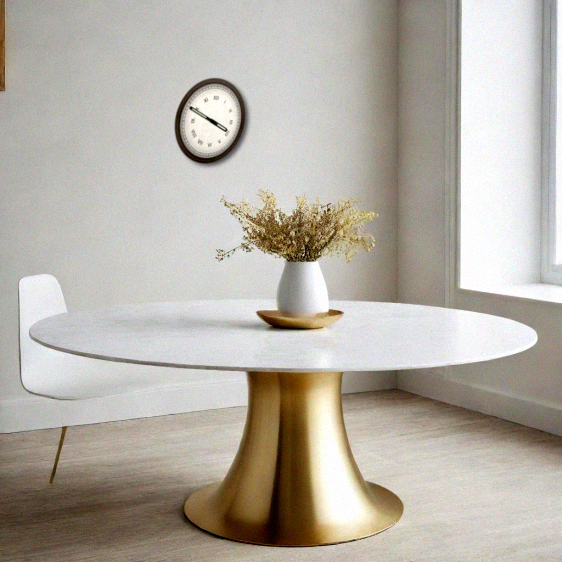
3.49
